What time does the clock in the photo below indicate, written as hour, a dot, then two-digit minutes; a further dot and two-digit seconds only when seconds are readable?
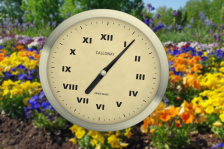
7.06
